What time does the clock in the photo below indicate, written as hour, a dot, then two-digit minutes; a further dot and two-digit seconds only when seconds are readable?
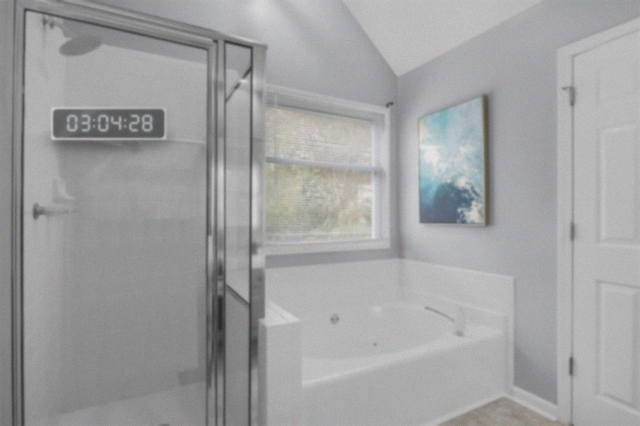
3.04.28
